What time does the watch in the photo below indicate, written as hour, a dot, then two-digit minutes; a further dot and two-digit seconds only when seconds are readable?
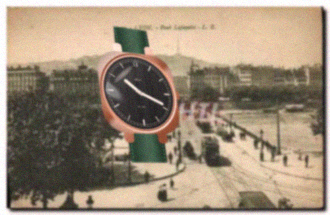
10.19
